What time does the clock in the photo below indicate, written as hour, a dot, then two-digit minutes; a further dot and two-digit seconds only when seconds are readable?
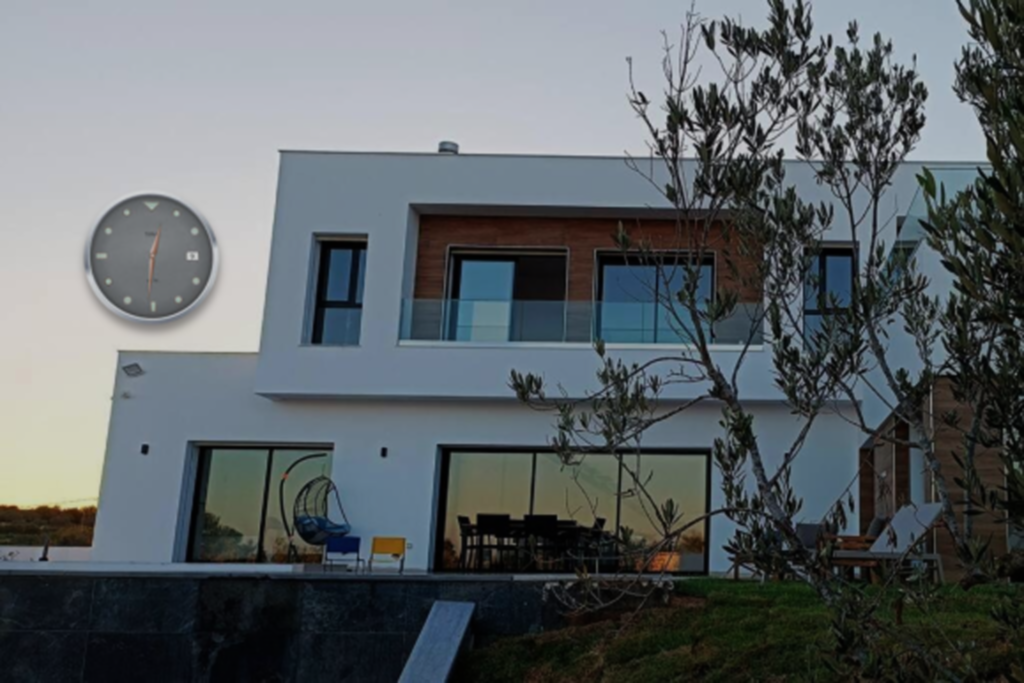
12.31
